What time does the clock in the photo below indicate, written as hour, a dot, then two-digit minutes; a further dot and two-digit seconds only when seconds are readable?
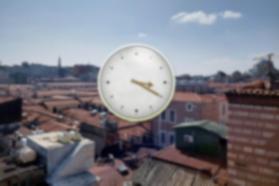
3.20
